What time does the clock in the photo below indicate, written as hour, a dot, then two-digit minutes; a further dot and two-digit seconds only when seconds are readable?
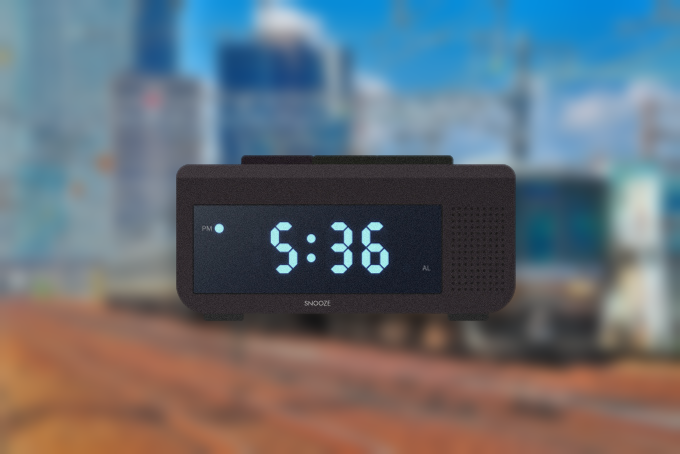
5.36
